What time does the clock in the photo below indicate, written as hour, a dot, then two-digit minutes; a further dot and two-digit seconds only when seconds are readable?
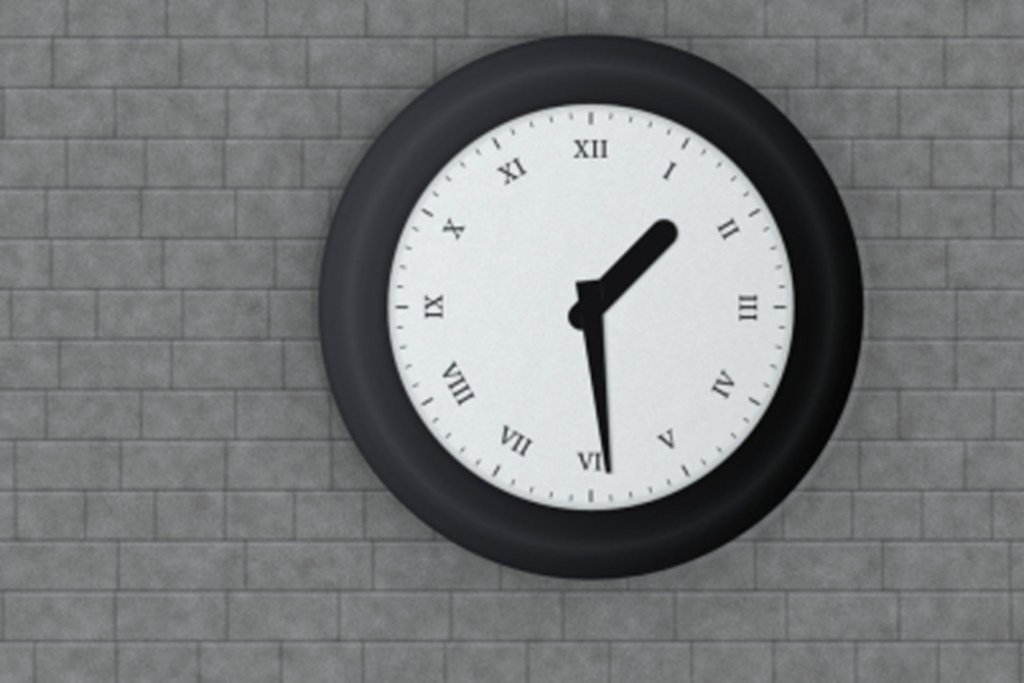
1.29
